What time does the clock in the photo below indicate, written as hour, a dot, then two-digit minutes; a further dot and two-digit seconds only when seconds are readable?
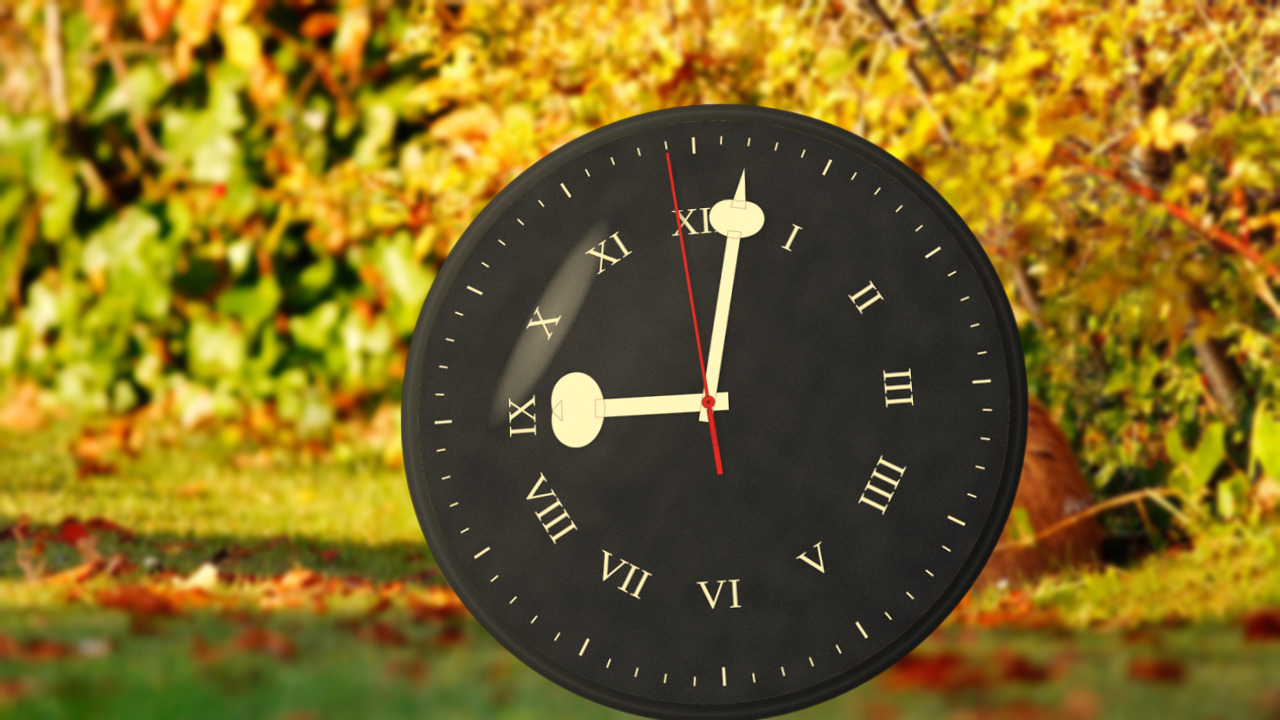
9.01.59
